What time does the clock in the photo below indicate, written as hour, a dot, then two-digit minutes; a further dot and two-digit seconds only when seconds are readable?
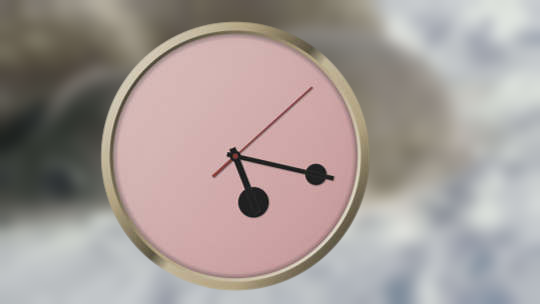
5.17.08
